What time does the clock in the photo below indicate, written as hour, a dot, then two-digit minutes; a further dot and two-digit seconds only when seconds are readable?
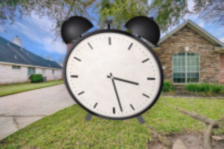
3.28
